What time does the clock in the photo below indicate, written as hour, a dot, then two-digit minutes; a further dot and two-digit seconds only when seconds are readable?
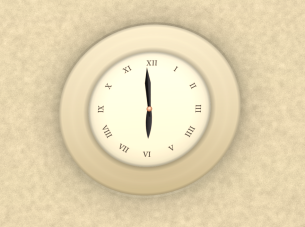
5.59
